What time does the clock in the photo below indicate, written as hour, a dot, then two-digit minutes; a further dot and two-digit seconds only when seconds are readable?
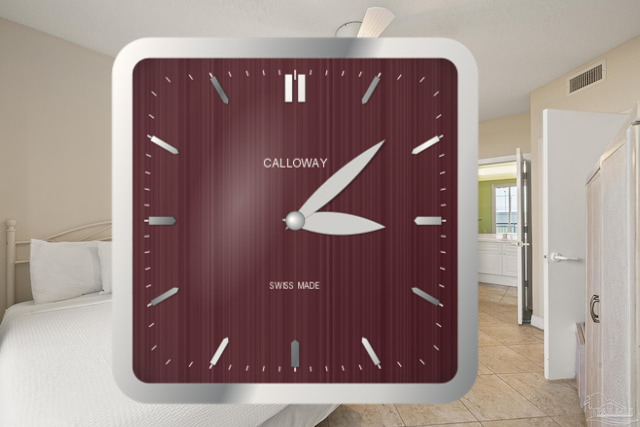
3.08
